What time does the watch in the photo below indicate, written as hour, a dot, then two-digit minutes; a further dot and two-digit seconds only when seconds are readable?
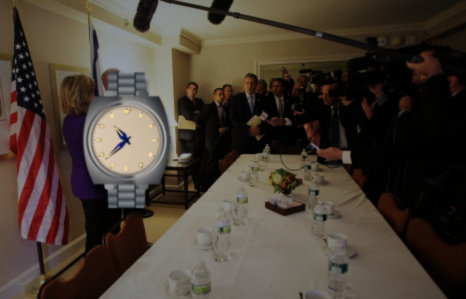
10.38
